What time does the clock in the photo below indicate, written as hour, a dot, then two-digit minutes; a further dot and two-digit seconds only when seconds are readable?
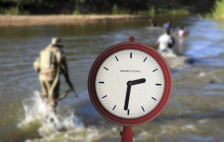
2.31
